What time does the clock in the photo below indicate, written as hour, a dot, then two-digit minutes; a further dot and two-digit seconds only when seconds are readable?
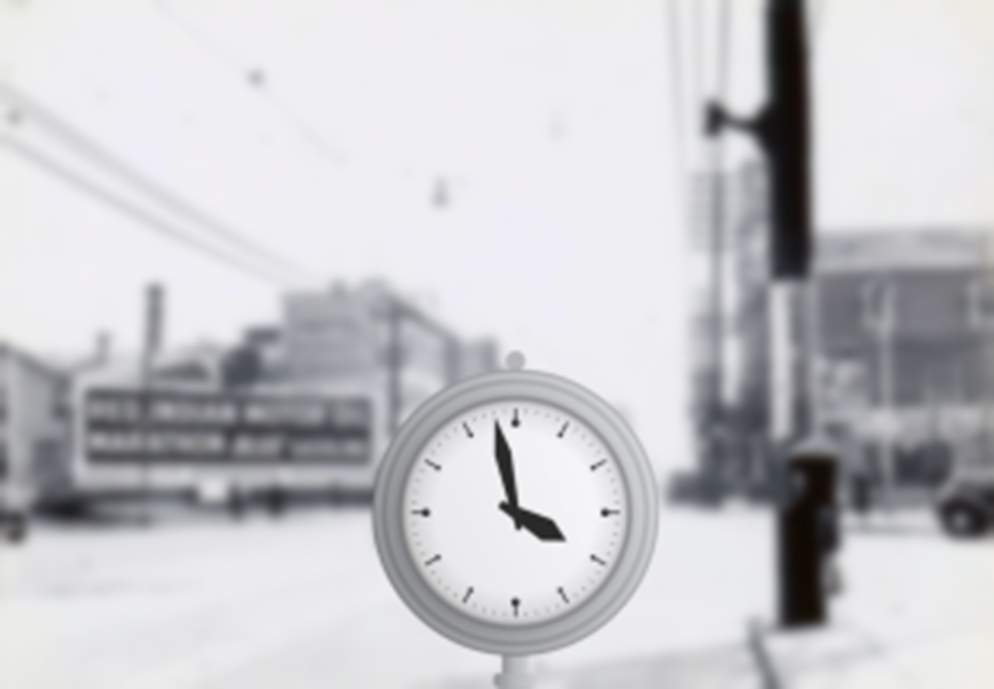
3.58
